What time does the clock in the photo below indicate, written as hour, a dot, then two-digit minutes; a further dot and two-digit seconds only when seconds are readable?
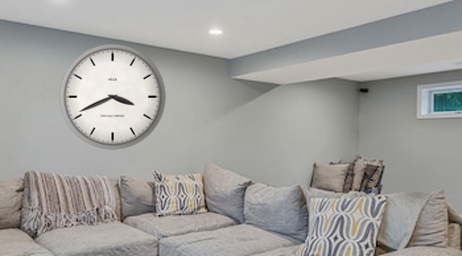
3.41
